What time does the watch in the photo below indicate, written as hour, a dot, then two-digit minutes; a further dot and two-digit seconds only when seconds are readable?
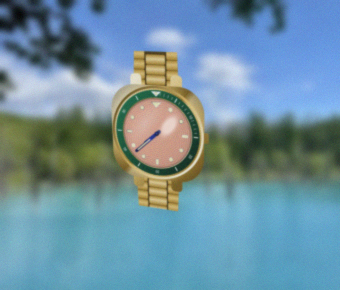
7.38
